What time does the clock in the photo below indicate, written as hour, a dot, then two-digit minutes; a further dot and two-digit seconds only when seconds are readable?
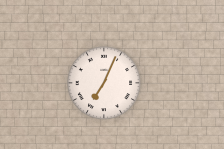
7.04
